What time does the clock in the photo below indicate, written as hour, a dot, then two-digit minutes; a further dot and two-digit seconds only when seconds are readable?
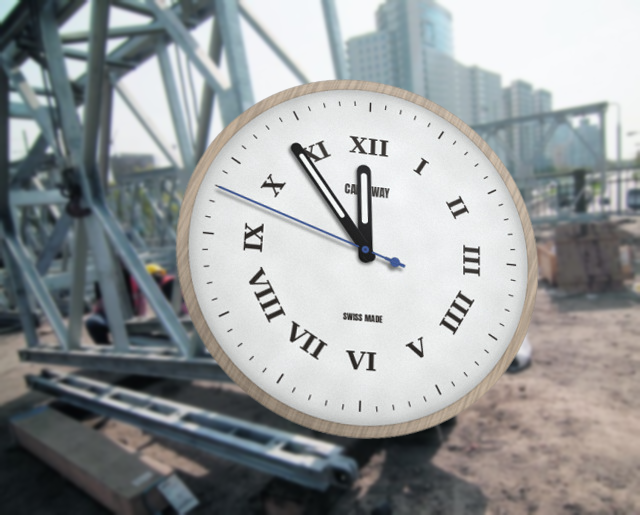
11.53.48
